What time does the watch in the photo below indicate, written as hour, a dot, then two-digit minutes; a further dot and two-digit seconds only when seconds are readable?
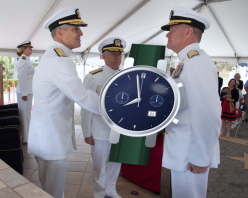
7.58
